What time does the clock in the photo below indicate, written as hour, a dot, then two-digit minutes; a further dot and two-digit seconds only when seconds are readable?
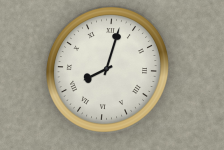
8.02
